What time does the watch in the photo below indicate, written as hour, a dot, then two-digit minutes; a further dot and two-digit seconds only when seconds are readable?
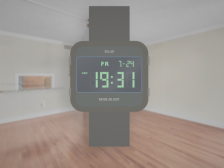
19.31
